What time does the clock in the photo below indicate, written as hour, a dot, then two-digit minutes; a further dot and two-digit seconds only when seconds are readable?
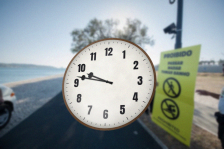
9.47
